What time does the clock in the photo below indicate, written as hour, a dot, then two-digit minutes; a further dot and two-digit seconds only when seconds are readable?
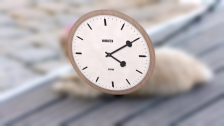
4.10
